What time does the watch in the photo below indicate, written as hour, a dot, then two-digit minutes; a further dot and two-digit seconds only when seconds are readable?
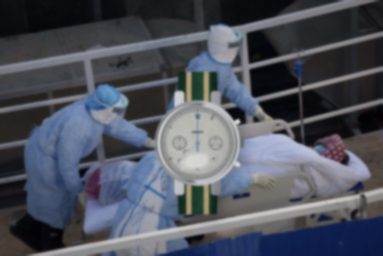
7.37
